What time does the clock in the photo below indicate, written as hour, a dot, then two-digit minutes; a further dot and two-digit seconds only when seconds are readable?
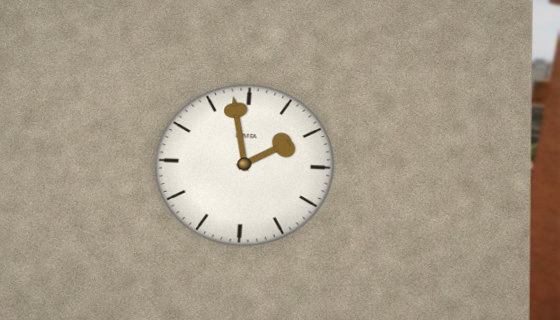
1.58
